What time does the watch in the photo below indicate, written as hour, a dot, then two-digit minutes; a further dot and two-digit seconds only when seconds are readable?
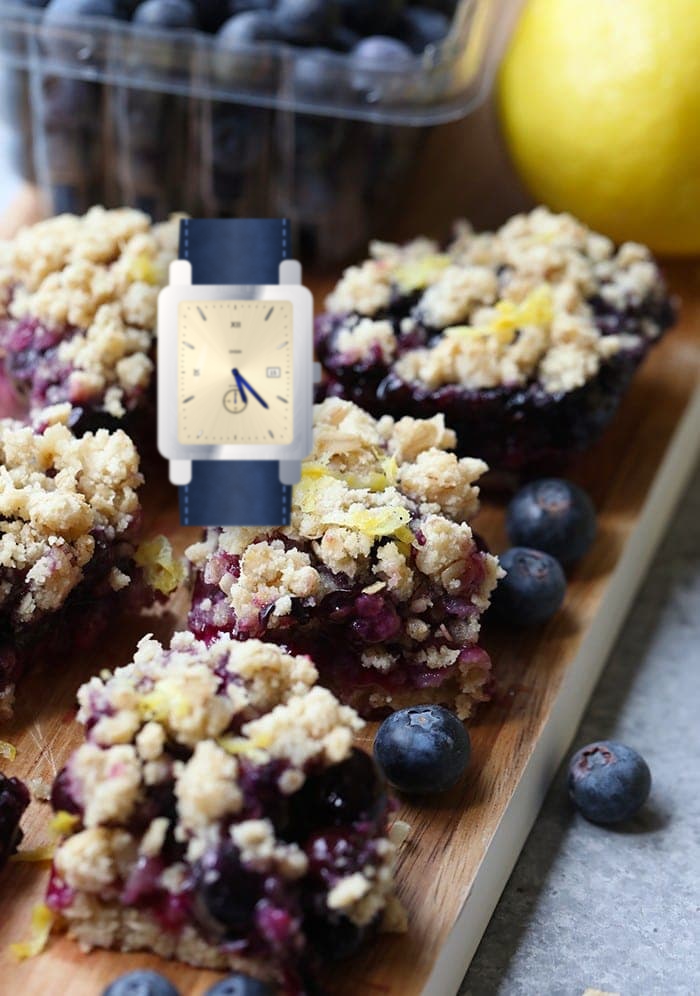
5.23
